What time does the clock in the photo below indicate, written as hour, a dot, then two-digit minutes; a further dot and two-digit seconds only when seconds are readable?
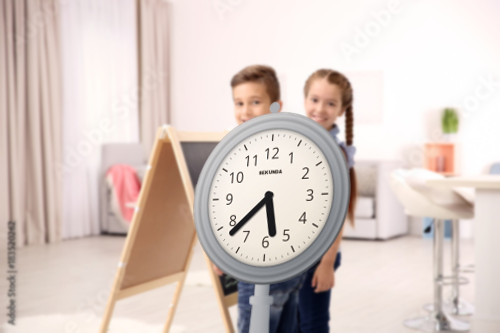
5.38
